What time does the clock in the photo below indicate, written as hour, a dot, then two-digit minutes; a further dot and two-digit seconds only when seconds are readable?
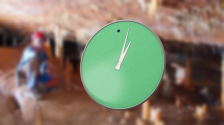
1.03
